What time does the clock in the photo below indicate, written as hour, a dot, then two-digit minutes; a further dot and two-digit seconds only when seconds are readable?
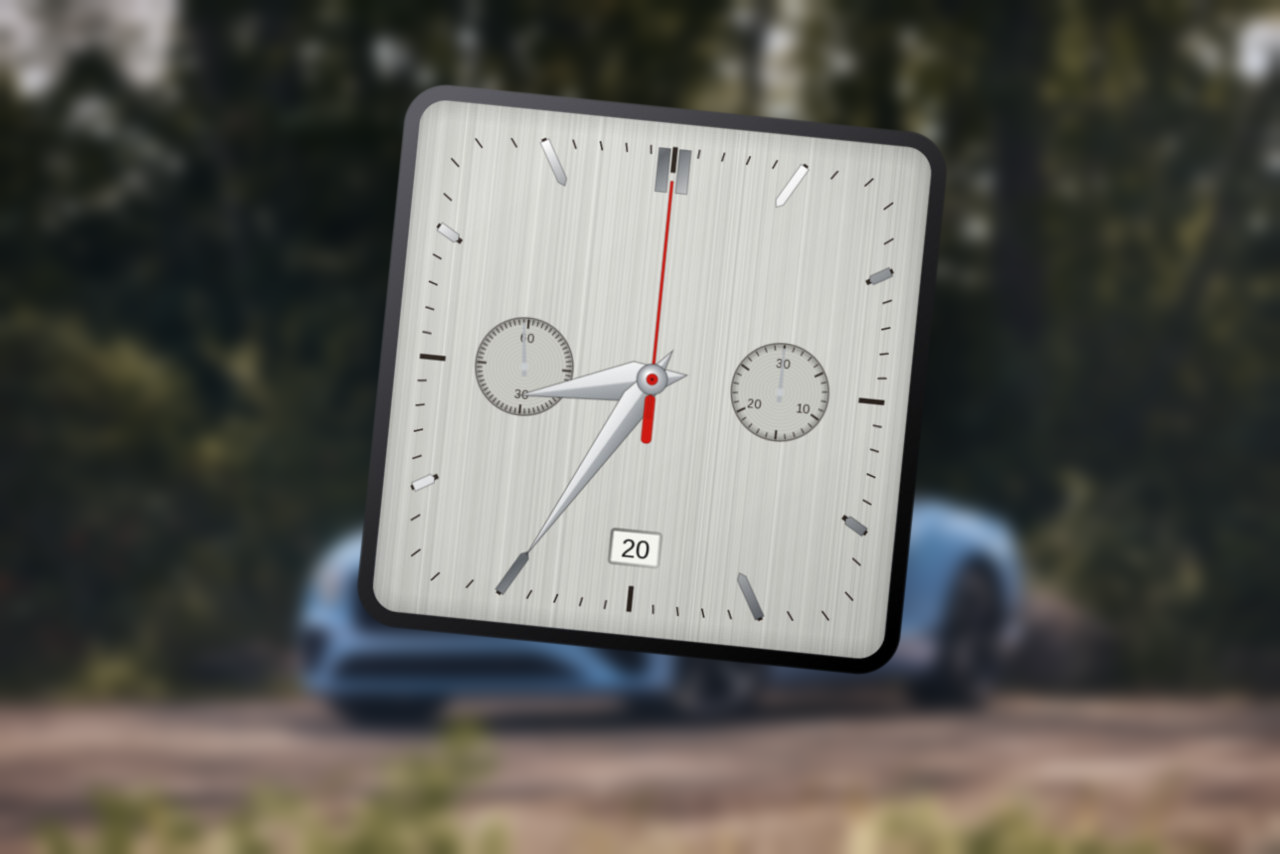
8.34.59
